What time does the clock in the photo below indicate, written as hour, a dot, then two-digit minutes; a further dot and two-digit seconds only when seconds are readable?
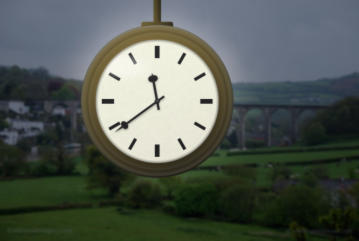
11.39
